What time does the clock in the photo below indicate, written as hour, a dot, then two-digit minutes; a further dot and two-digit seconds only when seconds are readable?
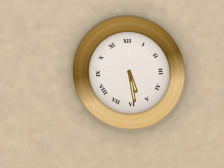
5.29
